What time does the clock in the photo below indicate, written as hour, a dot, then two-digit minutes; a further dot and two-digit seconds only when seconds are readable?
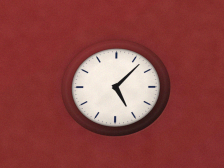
5.07
